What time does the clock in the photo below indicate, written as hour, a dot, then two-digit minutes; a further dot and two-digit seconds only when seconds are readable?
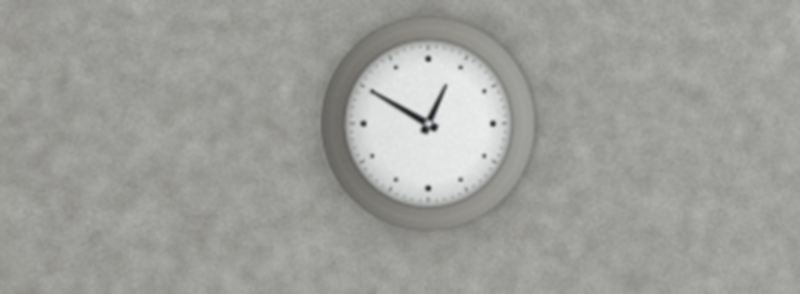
12.50
